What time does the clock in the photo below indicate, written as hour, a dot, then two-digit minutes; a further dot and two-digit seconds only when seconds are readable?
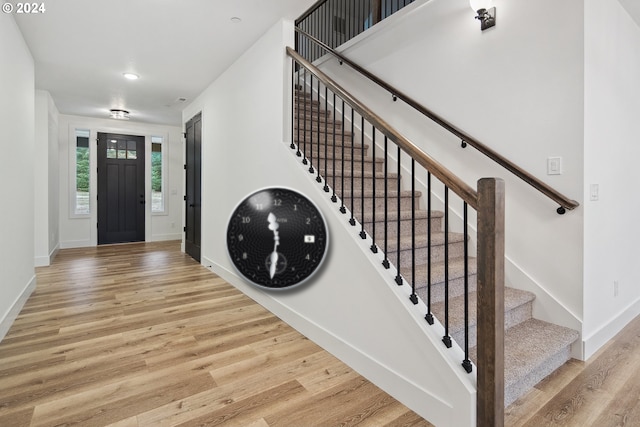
11.31
